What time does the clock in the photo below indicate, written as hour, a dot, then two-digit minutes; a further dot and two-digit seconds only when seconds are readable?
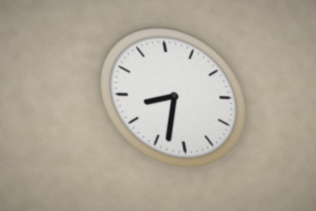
8.33
